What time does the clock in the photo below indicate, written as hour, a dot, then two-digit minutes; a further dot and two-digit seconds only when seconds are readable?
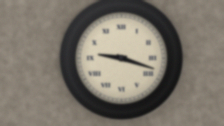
9.18
